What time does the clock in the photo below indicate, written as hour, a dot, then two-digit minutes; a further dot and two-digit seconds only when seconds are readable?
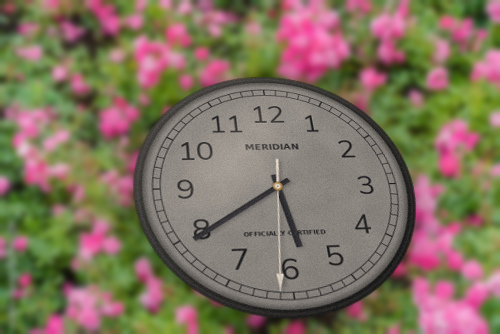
5.39.31
